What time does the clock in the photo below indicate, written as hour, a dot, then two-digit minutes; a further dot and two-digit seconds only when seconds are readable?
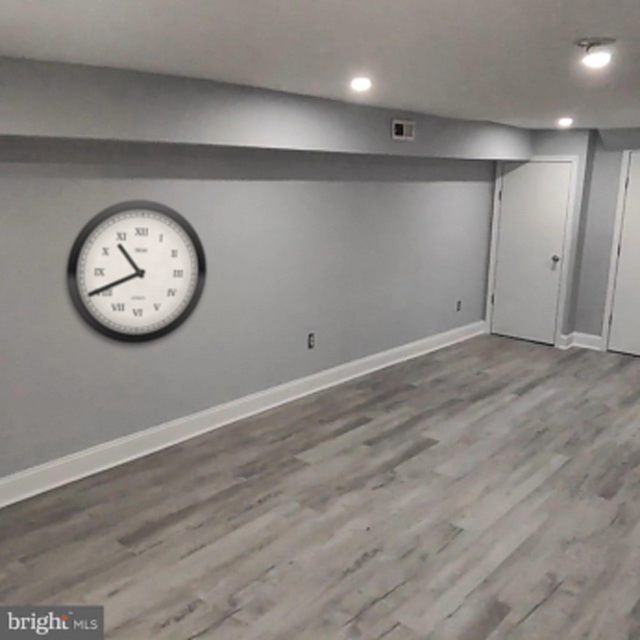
10.41
